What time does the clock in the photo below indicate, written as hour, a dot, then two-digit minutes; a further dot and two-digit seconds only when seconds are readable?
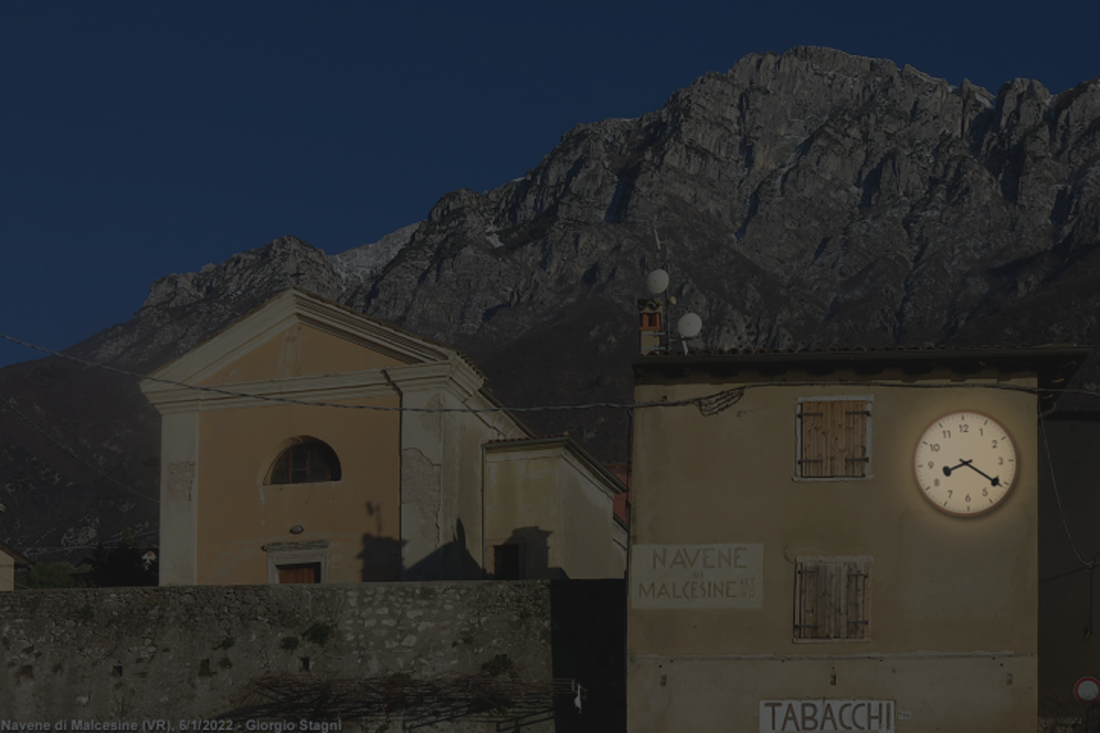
8.21
